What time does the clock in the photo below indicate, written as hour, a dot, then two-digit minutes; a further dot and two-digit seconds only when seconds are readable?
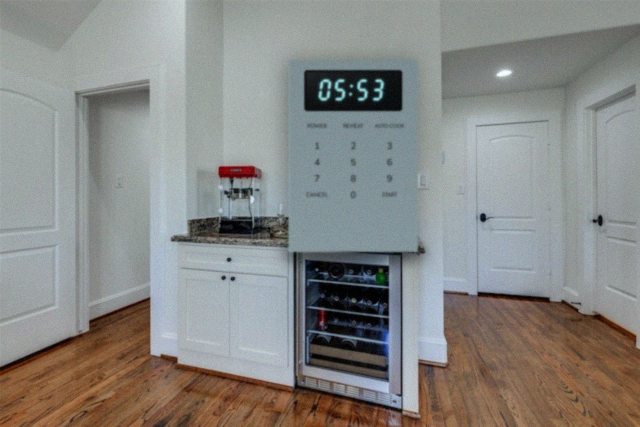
5.53
